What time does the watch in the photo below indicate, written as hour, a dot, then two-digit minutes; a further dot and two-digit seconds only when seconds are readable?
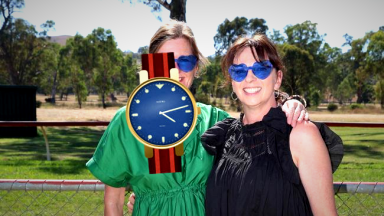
4.13
